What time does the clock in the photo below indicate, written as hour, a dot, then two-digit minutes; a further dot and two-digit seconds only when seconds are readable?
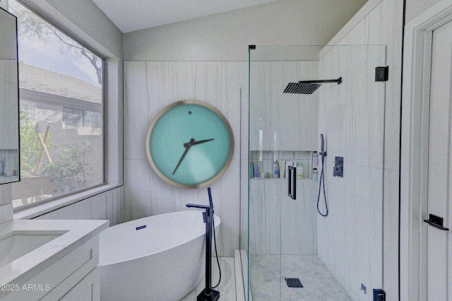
2.35
